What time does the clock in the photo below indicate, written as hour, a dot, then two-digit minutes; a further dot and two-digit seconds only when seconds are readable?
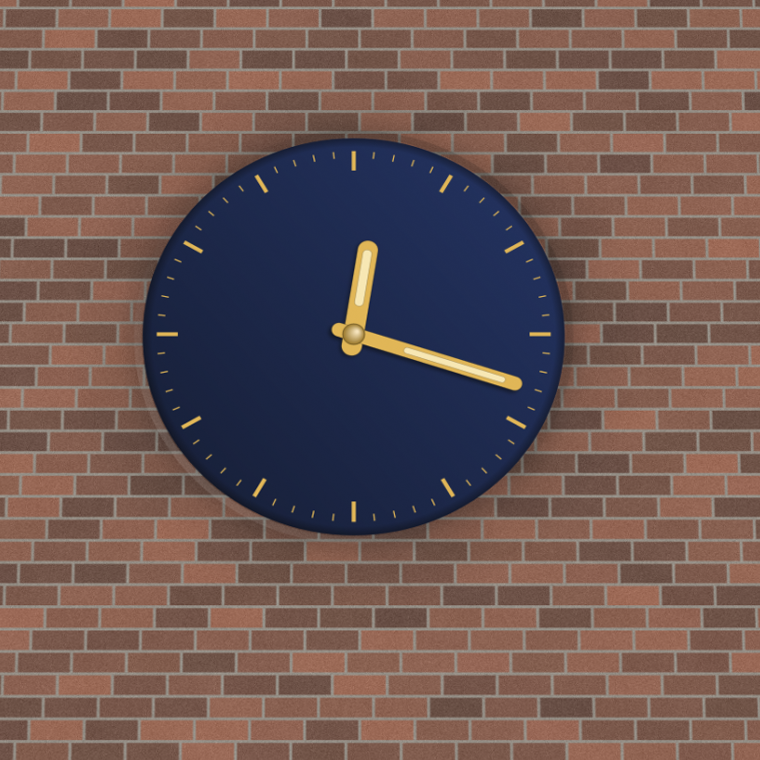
12.18
